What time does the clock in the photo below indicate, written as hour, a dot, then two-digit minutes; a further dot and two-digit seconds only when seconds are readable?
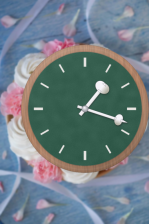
1.18
